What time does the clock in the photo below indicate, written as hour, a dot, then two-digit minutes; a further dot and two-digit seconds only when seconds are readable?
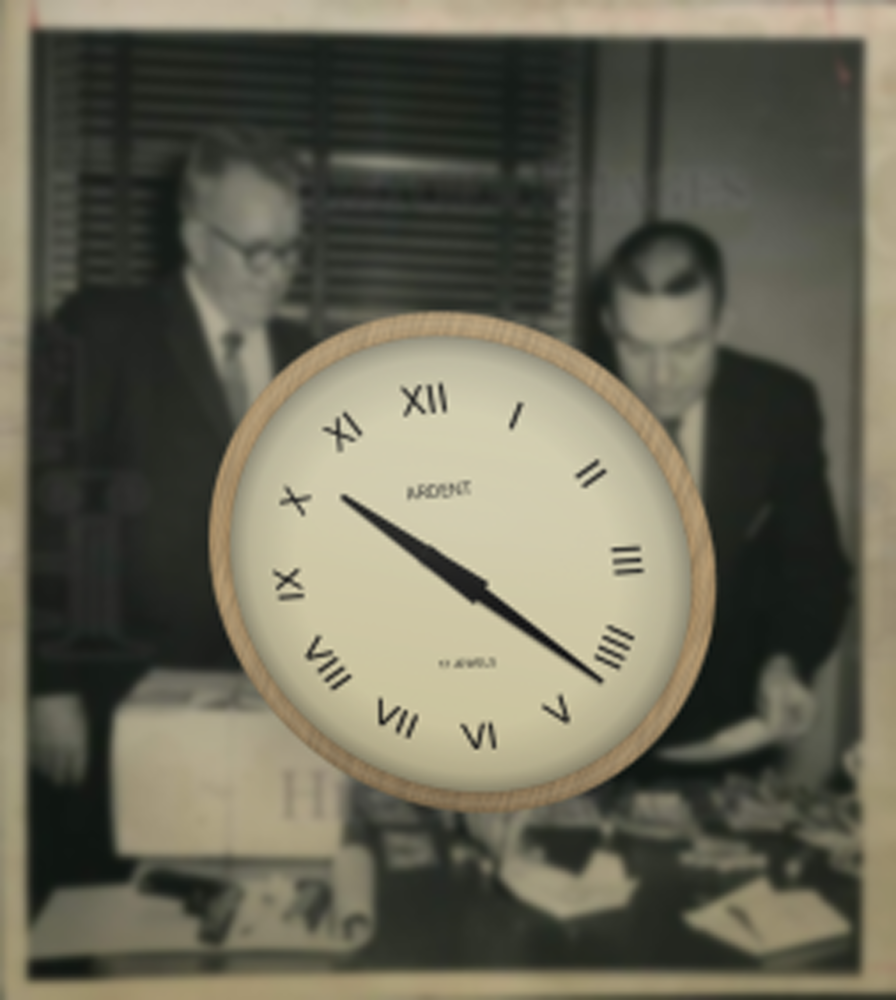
10.22
